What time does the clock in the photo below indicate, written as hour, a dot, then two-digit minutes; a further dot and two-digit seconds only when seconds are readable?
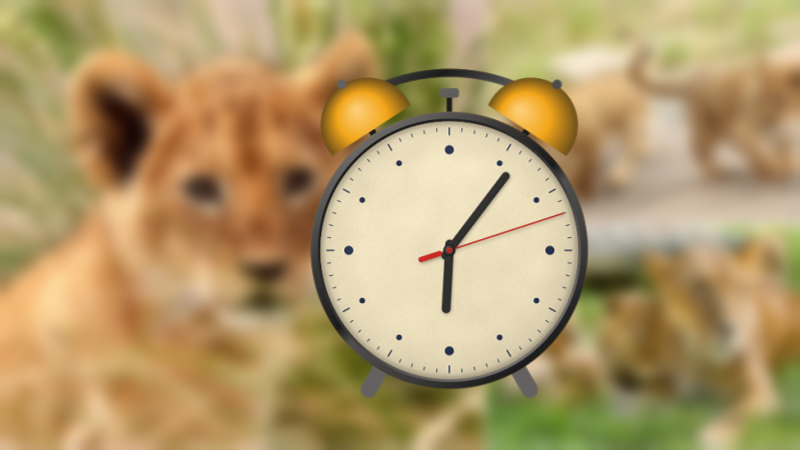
6.06.12
